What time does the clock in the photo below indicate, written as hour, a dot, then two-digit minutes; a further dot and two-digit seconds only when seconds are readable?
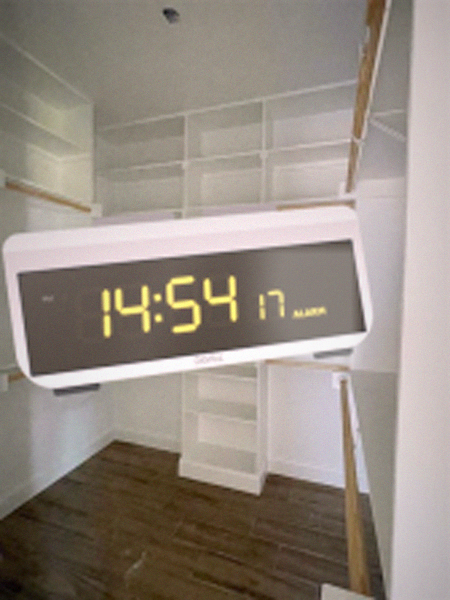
14.54.17
